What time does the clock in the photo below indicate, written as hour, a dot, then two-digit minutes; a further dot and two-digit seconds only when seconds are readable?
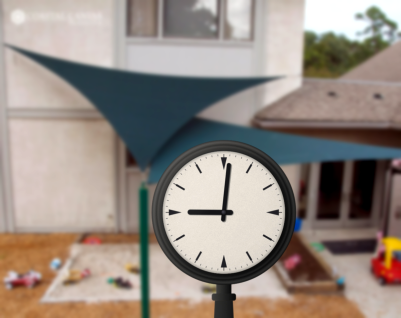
9.01
